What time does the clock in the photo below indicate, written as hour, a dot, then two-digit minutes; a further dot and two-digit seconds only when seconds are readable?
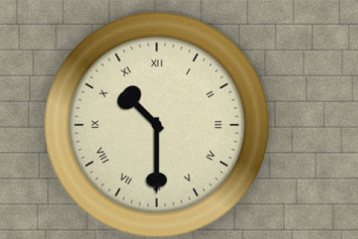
10.30
